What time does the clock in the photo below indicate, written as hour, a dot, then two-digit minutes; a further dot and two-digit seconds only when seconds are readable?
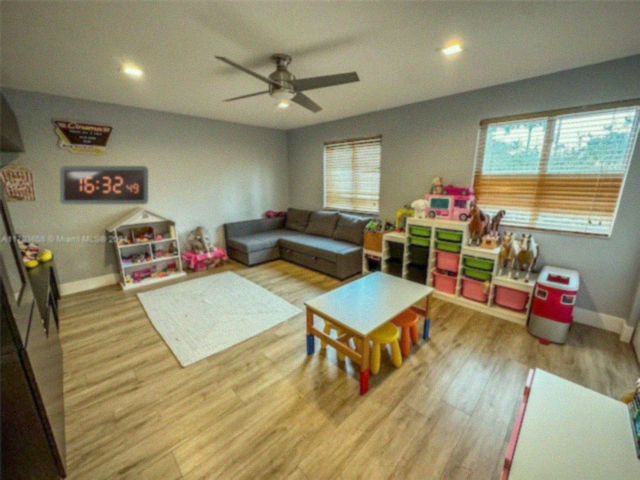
16.32
